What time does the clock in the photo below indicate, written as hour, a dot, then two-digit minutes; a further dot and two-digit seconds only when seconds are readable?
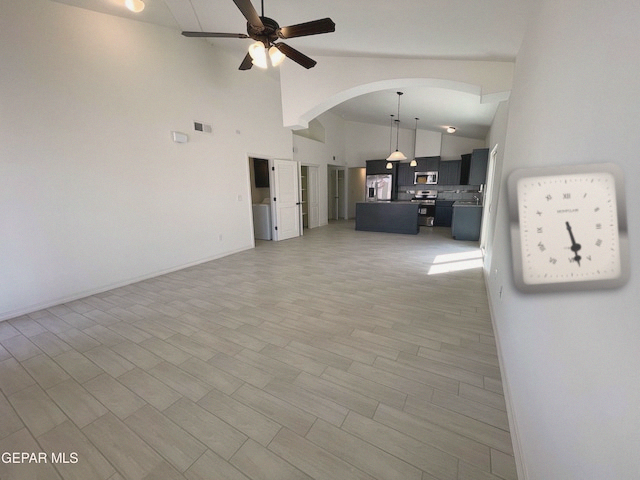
5.28
